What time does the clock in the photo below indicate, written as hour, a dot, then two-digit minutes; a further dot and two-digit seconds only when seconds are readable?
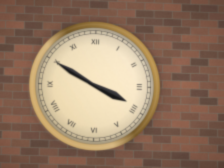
3.50
